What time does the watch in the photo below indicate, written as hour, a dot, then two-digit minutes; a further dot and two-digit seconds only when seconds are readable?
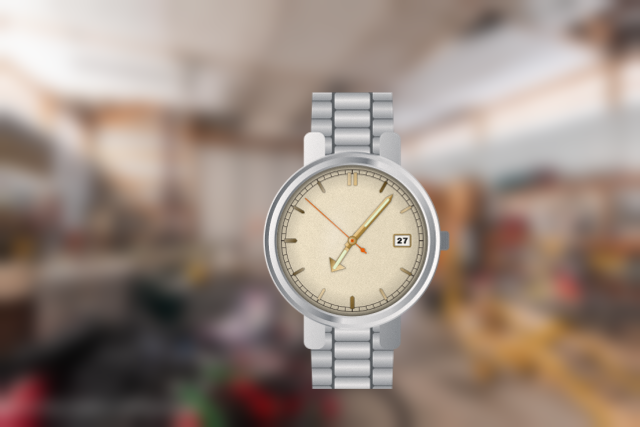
7.06.52
